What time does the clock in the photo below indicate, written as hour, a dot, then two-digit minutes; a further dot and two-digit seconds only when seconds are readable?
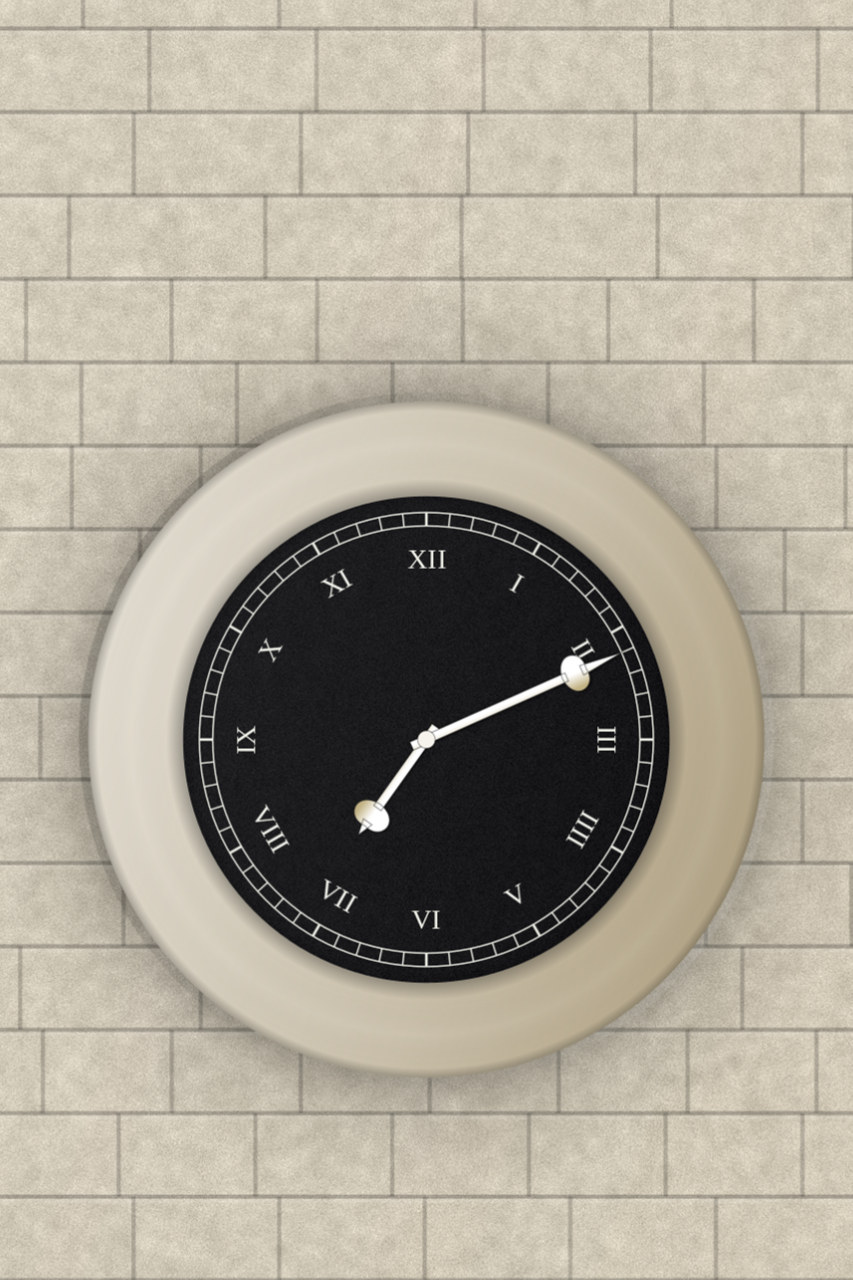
7.11
